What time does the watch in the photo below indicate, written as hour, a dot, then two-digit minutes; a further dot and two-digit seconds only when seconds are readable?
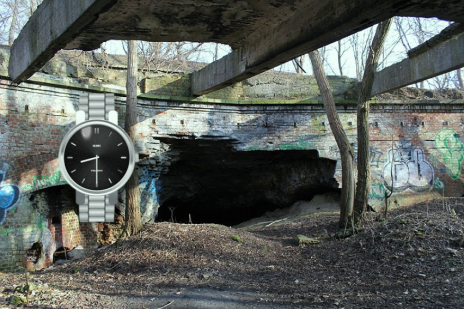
8.30
